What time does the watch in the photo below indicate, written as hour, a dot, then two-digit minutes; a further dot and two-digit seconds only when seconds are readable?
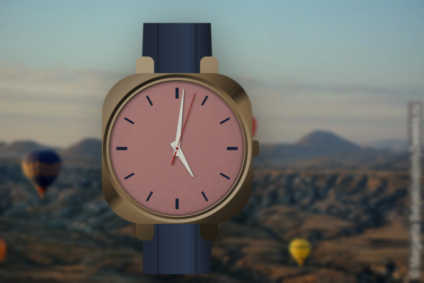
5.01.03
